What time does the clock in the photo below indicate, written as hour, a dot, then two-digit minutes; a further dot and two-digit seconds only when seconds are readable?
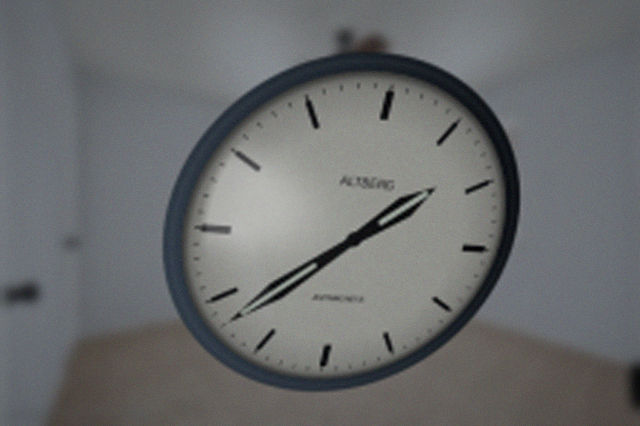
1.38
